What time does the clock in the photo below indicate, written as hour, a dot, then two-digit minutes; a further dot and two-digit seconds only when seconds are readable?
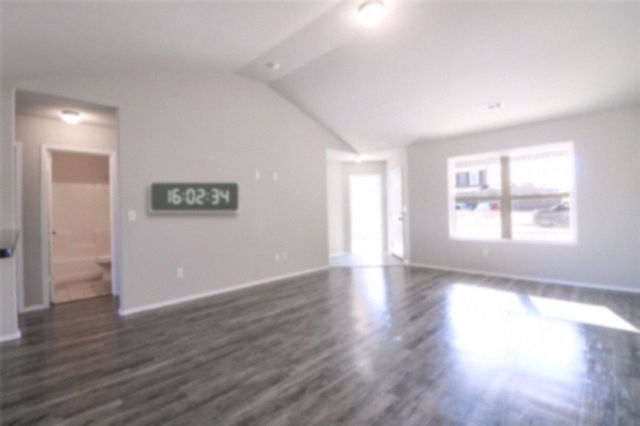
16.02.34
